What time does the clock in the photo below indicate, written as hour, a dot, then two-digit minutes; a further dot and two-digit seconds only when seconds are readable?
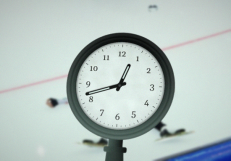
12.42
